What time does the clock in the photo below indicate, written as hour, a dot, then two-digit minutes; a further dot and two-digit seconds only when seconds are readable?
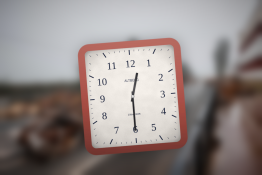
12.30
